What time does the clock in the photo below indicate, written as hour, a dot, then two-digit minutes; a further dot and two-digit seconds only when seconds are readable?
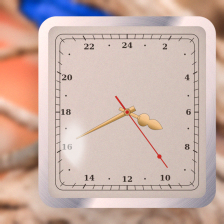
7.40.24
